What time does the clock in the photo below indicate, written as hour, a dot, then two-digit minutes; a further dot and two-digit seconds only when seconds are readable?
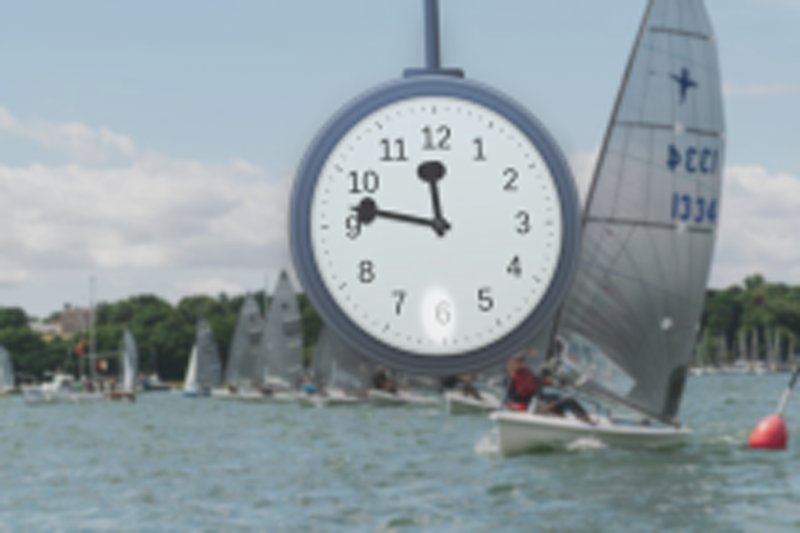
11.47
